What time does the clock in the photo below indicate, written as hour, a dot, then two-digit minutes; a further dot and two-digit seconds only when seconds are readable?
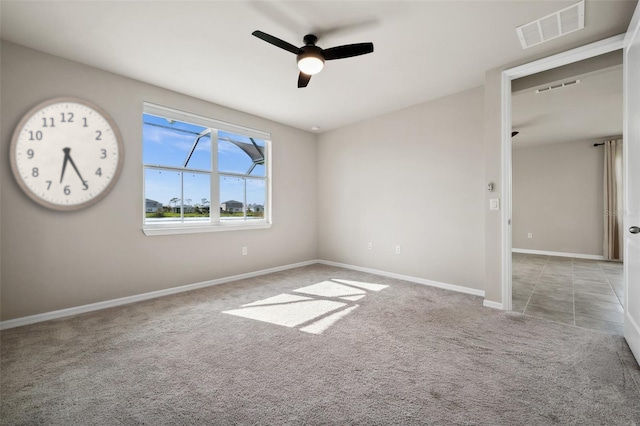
6.25
